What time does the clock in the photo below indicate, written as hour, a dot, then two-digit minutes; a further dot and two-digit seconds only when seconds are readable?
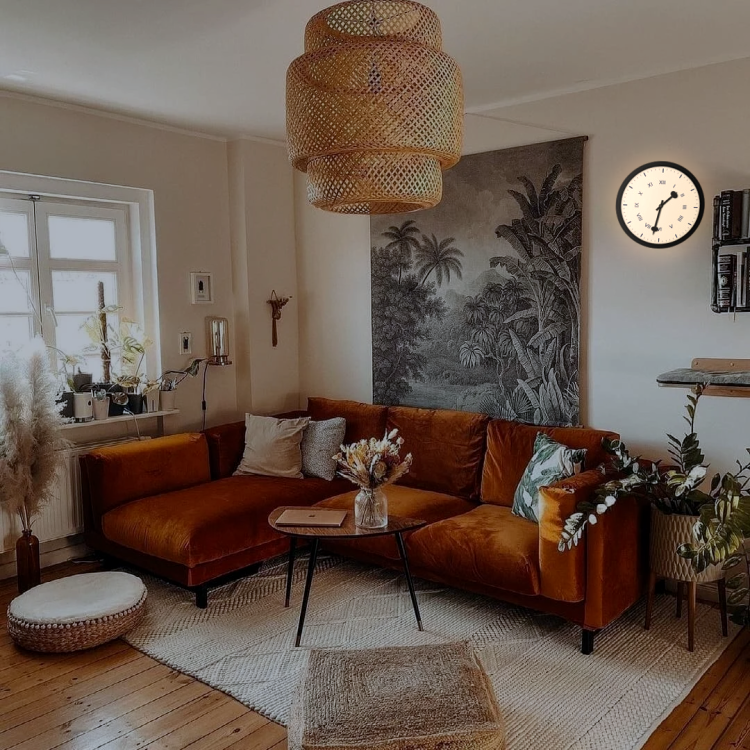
1.32
